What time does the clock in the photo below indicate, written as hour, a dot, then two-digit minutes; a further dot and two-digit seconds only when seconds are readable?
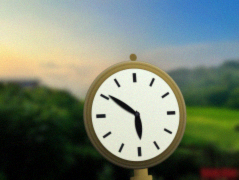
5.51
